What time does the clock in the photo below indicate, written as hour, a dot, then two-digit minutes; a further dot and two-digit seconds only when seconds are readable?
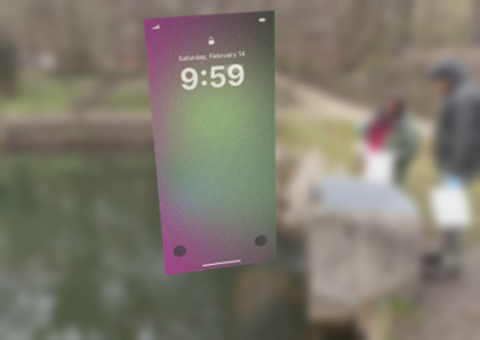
9.59
